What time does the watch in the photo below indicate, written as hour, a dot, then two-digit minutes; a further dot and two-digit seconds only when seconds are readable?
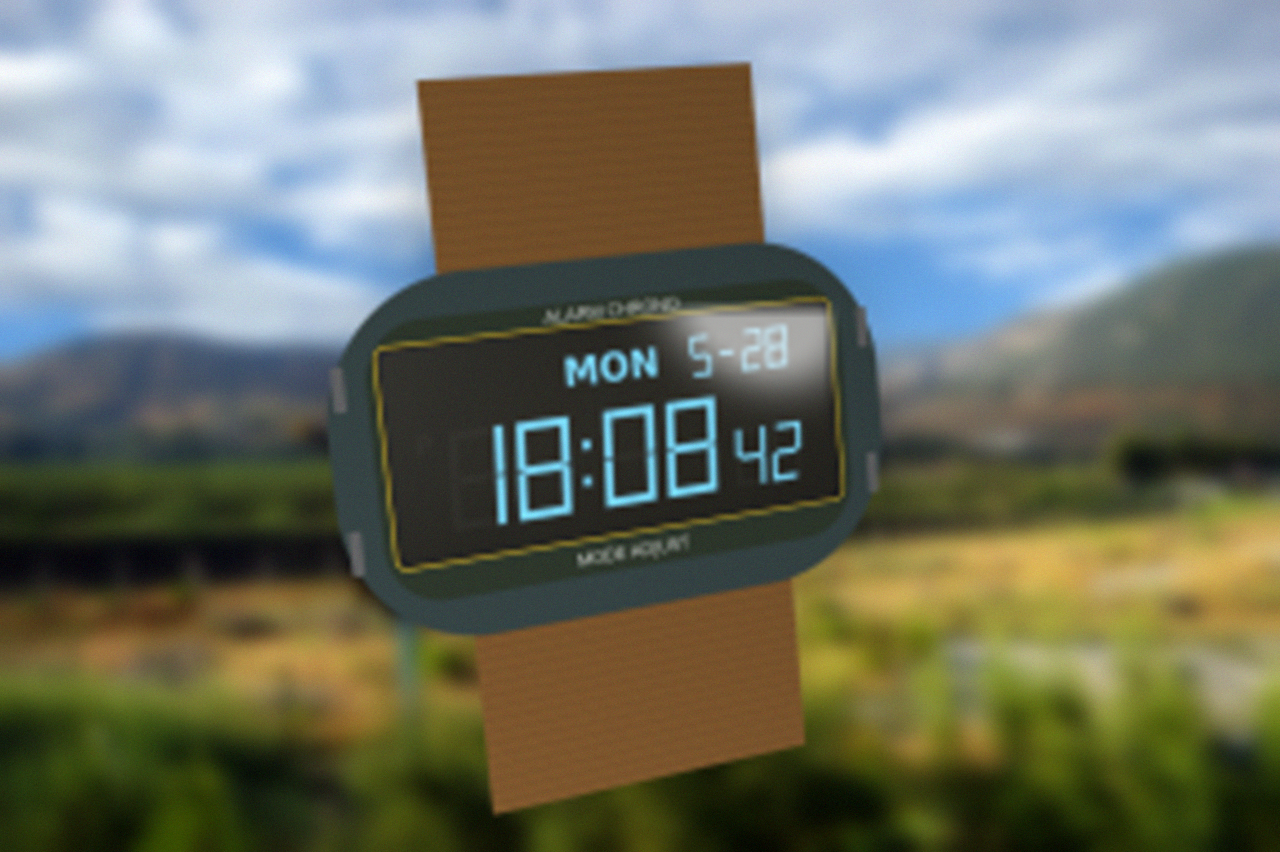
18.08.42
